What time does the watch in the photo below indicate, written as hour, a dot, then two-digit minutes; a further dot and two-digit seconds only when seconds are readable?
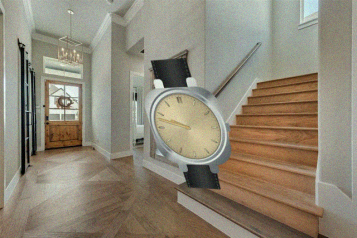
9.48
